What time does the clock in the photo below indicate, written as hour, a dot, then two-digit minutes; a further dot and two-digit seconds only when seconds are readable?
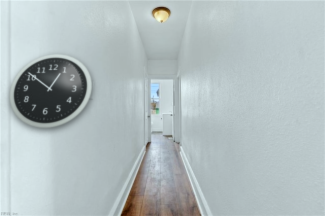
12.51
